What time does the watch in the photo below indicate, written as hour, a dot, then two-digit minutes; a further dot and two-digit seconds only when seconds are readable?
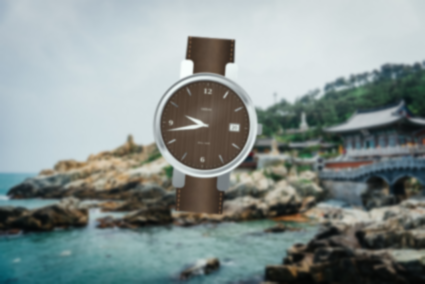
9.43
